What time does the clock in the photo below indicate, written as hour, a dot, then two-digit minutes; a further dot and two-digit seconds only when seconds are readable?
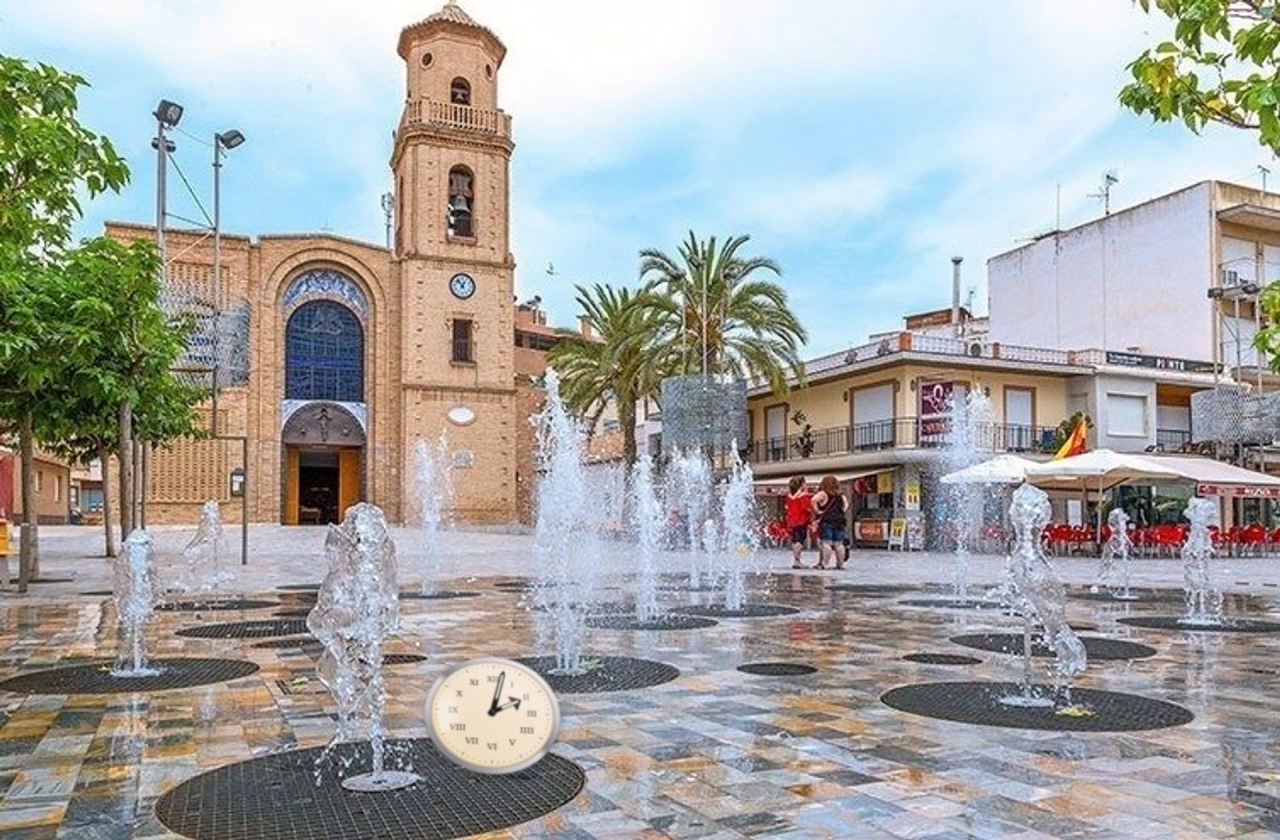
2.02
